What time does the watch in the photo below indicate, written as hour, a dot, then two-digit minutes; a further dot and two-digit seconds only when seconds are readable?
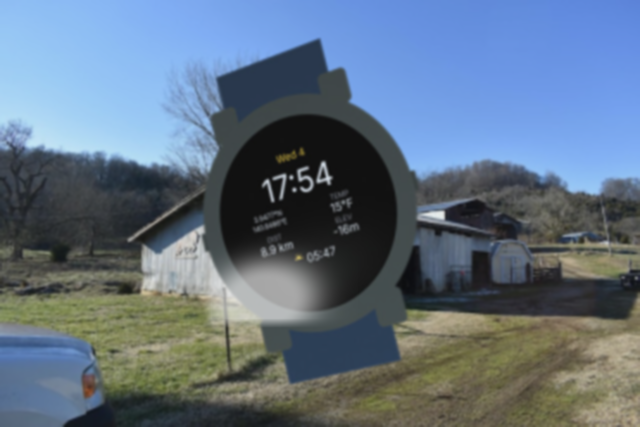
17.54
